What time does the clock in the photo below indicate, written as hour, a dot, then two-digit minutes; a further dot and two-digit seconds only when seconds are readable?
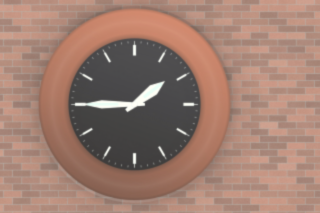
1.45
